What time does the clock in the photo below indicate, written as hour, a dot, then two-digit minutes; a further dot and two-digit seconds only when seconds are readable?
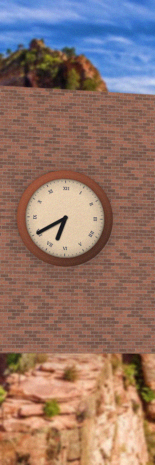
6.40
